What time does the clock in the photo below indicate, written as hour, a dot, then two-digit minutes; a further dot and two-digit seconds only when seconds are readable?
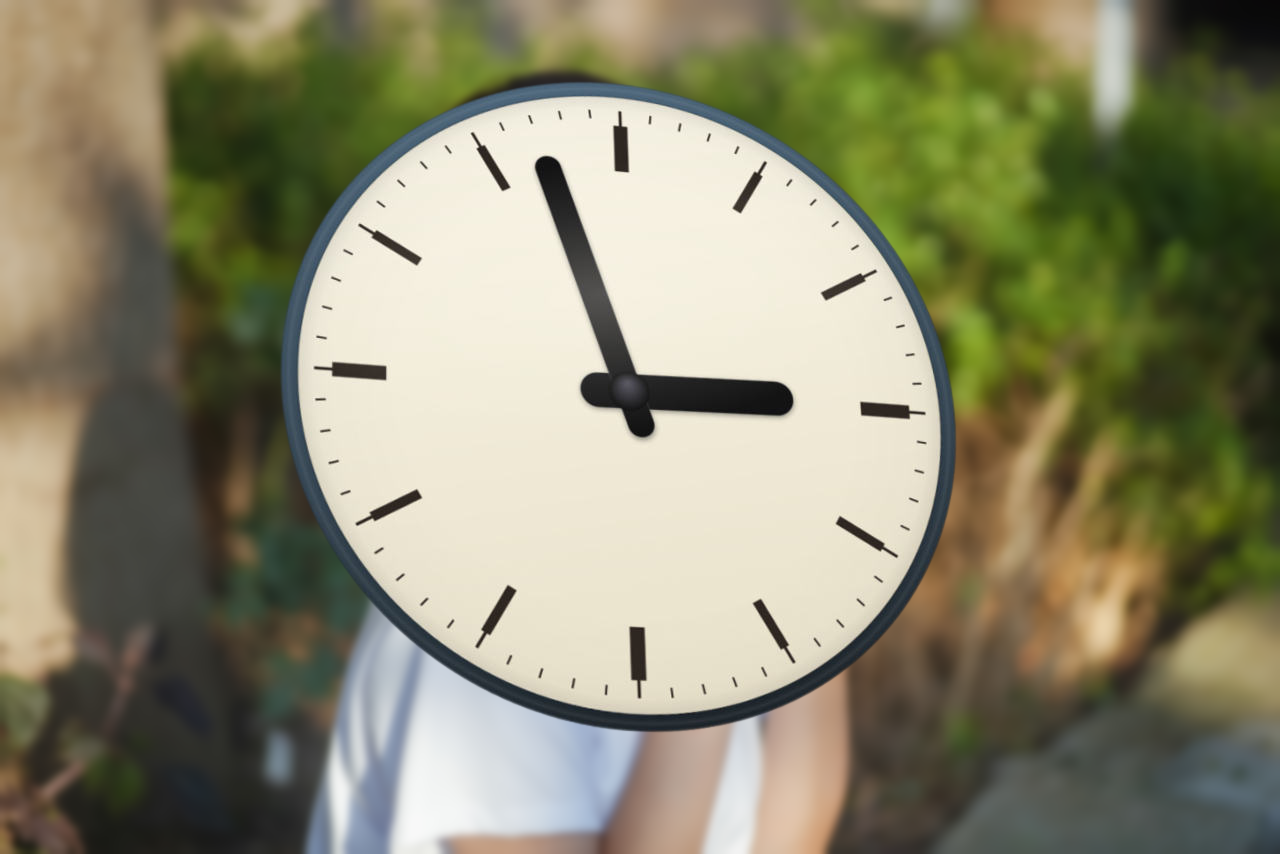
2.57
